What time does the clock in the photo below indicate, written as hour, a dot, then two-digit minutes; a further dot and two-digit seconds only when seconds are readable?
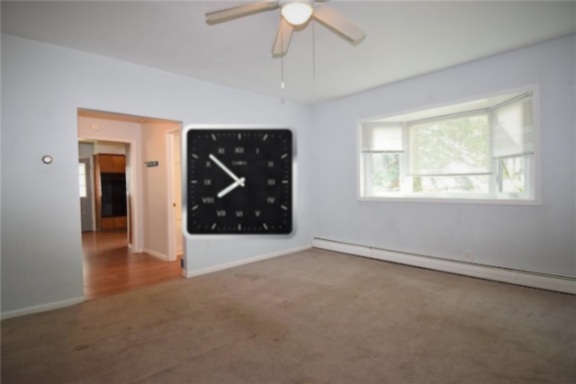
7.52
